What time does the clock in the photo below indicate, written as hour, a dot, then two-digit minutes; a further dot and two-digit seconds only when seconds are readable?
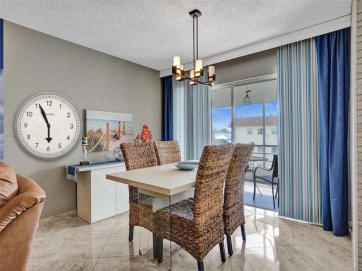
5.56
